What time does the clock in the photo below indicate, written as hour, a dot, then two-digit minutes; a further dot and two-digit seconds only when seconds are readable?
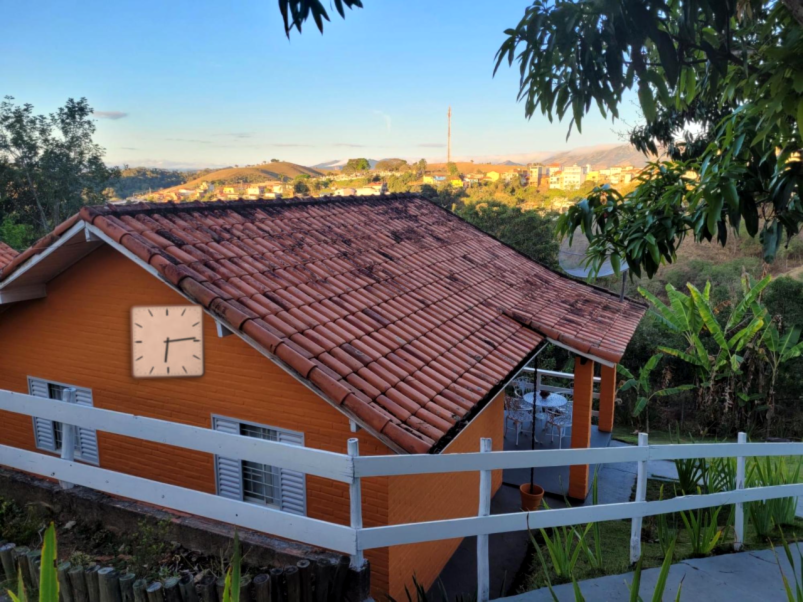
6.14
